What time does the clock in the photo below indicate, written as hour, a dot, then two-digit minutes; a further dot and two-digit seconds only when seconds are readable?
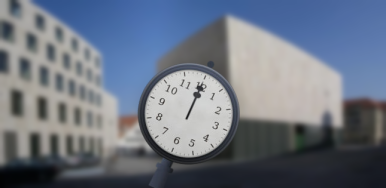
12.00
